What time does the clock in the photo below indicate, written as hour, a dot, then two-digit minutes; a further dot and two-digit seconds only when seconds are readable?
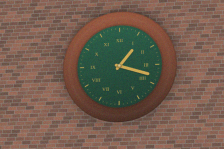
1.18
